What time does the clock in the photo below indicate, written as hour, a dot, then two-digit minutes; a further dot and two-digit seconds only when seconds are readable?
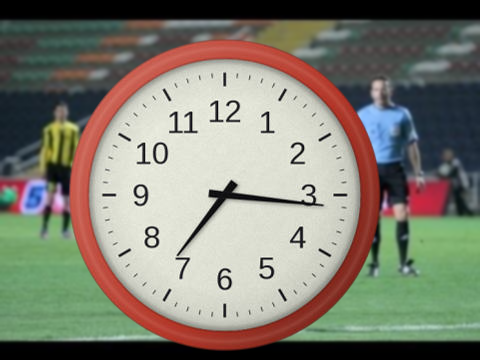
7.16
